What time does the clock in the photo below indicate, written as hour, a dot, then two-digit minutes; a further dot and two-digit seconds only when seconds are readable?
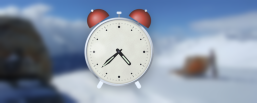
4.38
